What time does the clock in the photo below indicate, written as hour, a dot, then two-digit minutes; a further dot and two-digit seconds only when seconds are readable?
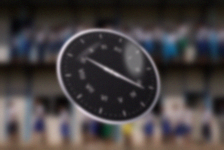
9.16
